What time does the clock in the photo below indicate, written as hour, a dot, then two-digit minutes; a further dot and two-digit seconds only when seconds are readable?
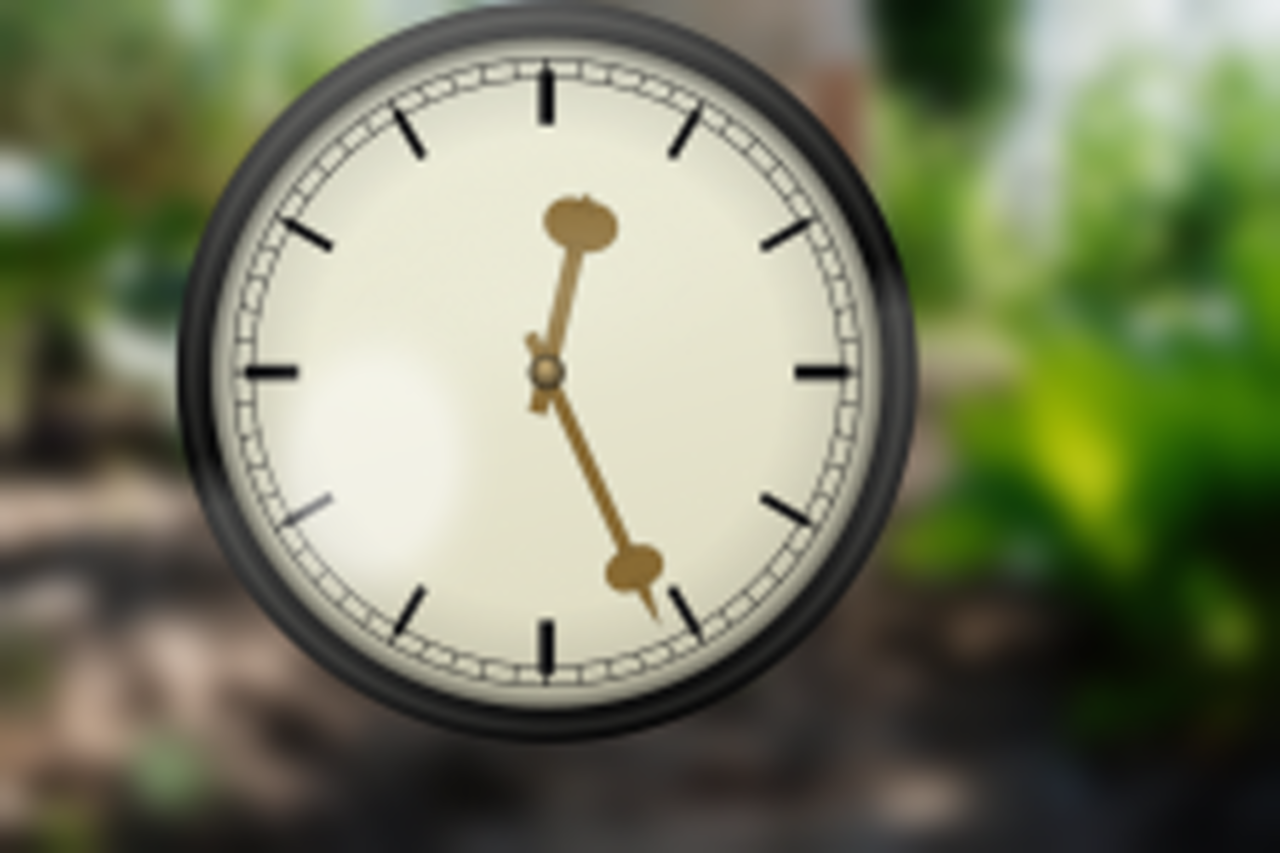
12.26
